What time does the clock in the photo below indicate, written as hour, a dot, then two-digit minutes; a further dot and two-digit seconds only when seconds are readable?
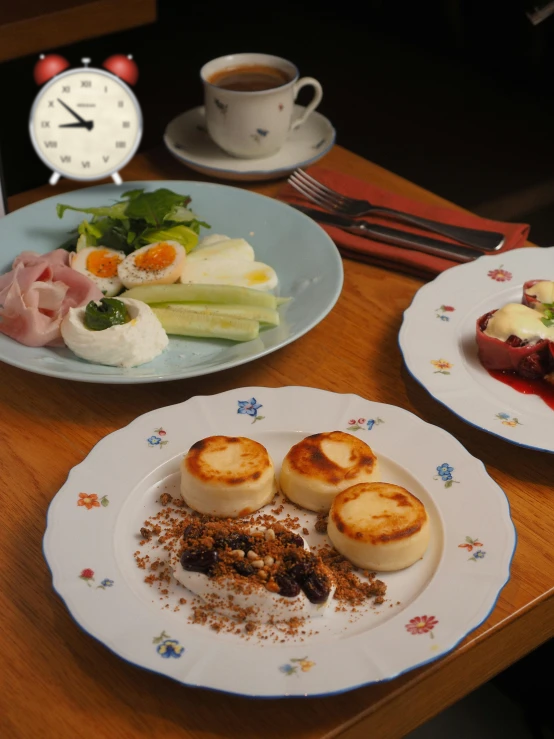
8.52
